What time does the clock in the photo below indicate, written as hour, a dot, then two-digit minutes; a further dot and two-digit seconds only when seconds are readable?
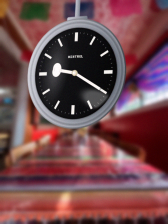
9.20
